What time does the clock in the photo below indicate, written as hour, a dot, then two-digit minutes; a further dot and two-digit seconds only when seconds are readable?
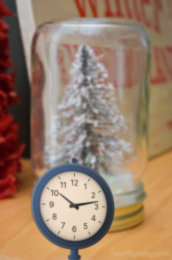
10.13
